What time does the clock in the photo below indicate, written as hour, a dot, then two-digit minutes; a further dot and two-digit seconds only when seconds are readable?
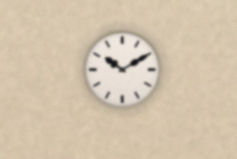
10.10
